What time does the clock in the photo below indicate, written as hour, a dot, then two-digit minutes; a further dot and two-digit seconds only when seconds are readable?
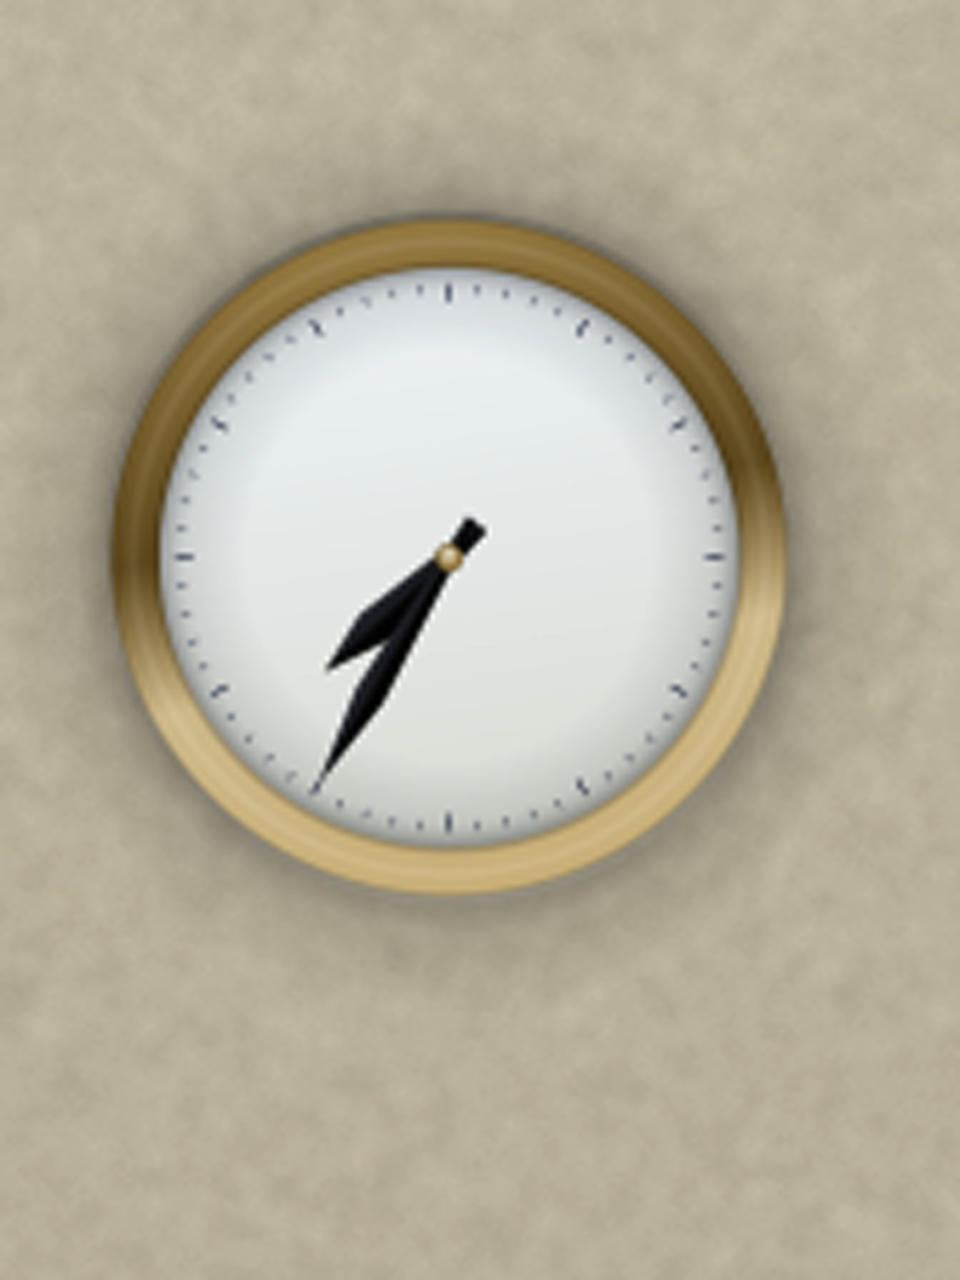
7.35
